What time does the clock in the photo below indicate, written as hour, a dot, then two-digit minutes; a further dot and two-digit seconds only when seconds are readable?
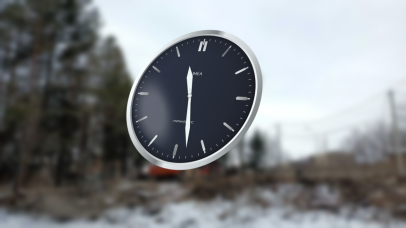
11.28
